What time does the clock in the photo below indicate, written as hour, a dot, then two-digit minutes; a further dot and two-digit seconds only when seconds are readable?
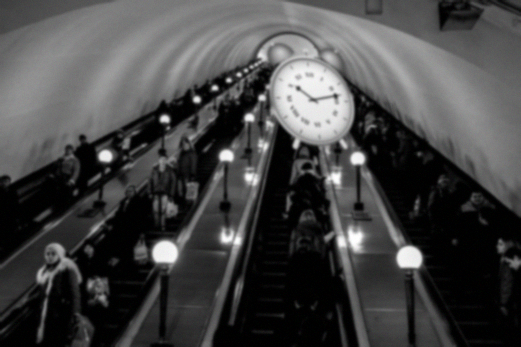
10.13
